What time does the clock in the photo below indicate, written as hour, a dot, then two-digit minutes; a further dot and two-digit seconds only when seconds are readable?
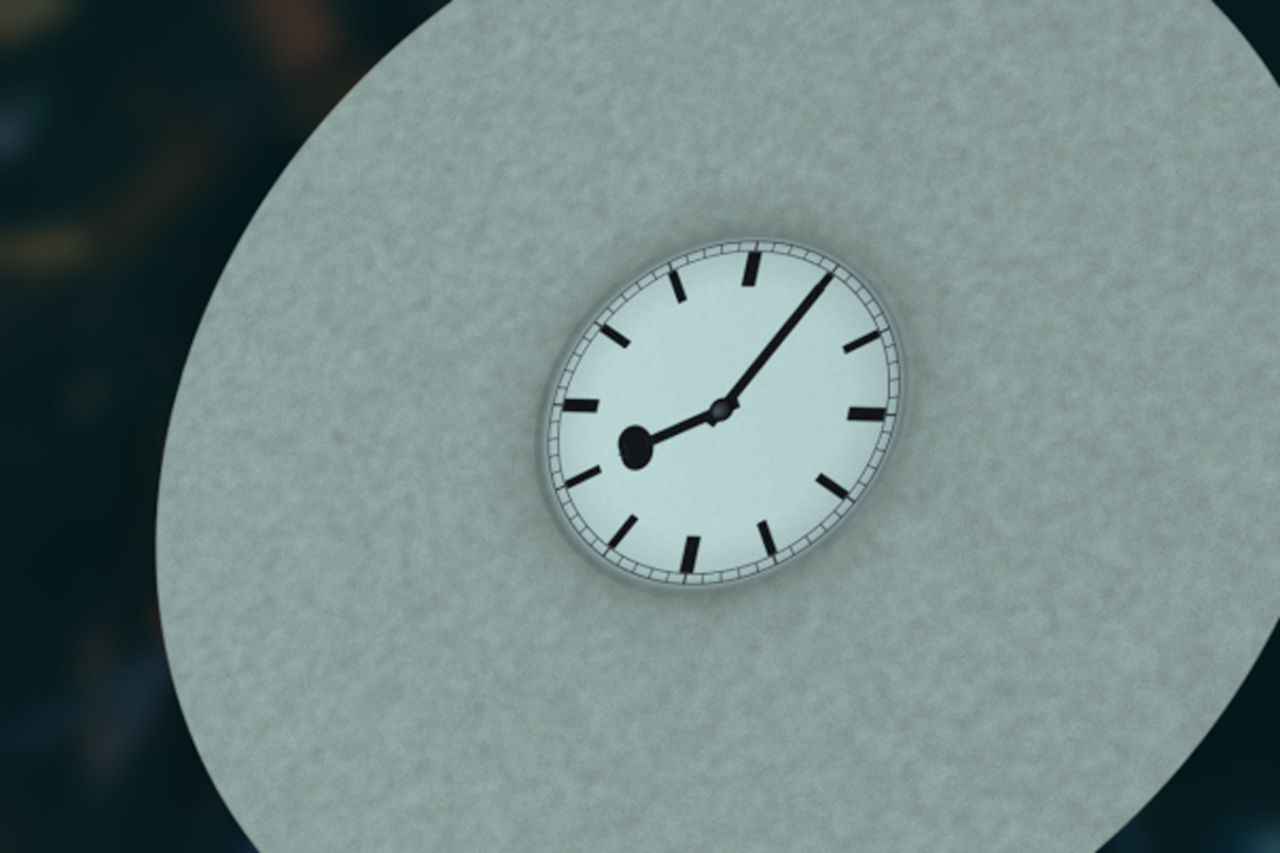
8.05
